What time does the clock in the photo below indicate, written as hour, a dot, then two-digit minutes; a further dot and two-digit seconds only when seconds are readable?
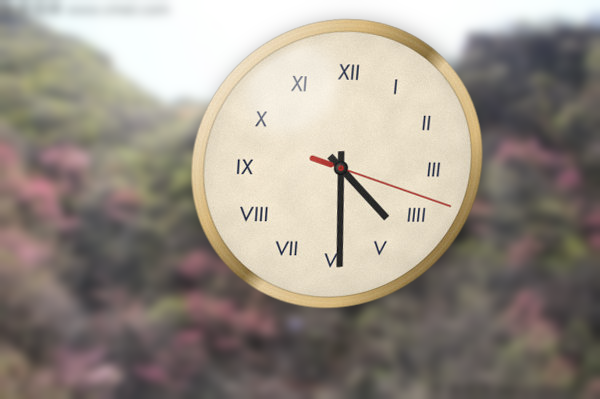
4.29.18
